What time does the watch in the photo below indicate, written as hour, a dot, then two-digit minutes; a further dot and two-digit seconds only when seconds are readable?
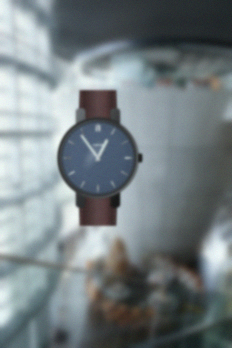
12.54
